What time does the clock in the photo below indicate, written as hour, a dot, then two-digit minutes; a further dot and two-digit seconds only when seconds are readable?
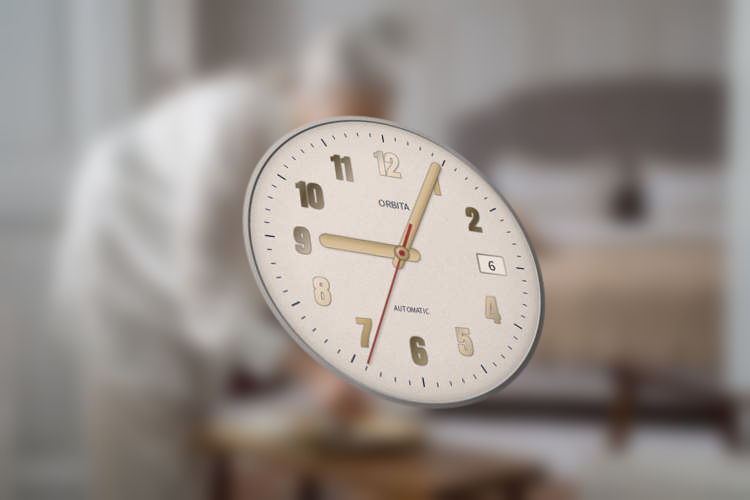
9.04.34
